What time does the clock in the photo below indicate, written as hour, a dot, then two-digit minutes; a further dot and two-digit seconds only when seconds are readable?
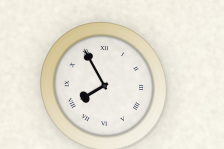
7.55
